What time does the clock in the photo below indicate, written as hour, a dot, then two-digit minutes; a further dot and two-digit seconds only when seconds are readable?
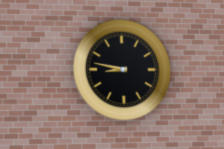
8.47
